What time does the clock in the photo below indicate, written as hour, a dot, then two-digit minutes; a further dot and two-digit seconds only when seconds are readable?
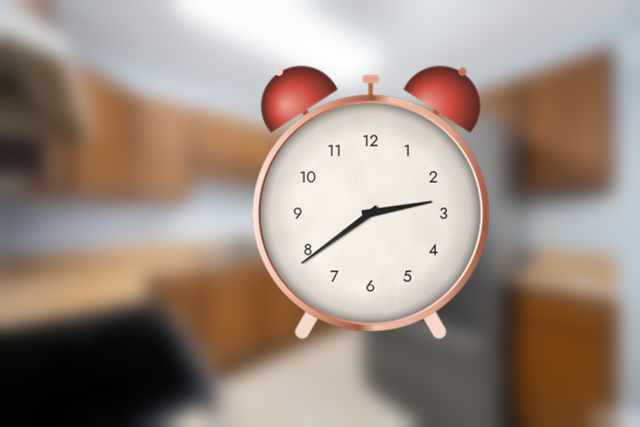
2.39
